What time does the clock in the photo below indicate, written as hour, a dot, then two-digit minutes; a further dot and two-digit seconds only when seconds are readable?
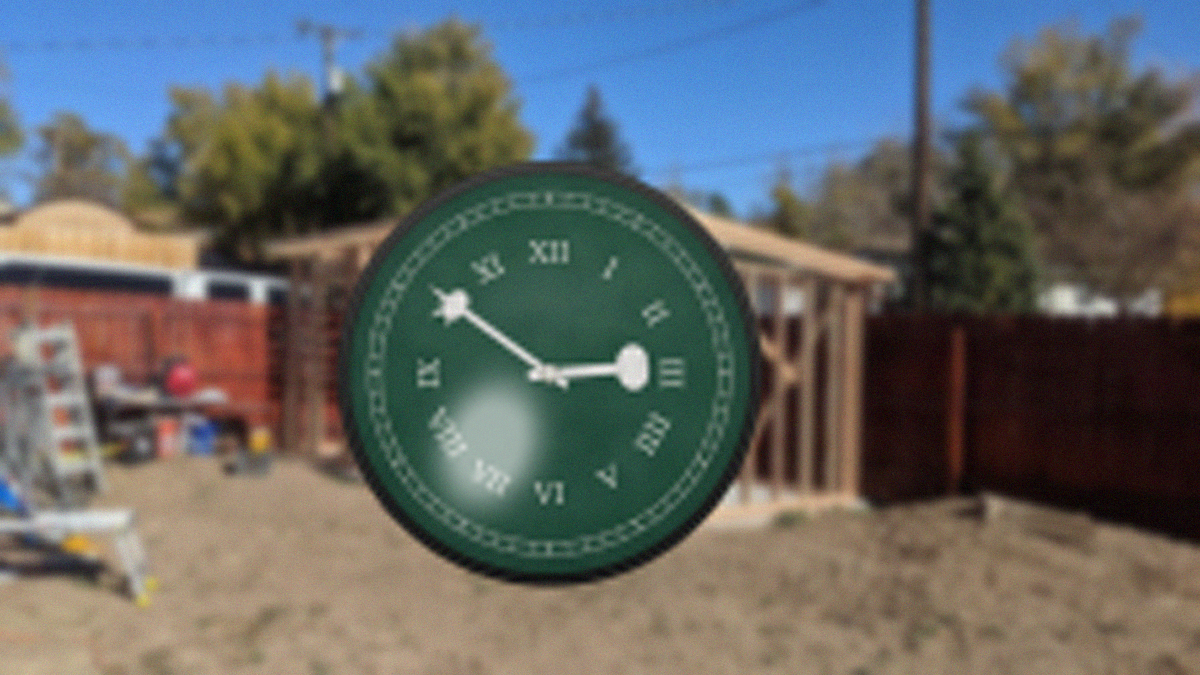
2.51
